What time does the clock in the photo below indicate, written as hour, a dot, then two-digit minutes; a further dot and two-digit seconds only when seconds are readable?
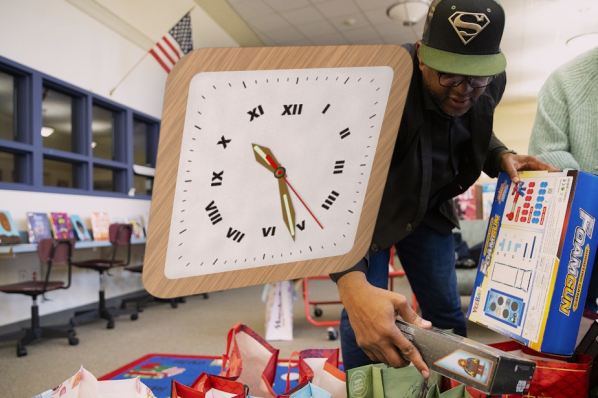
10.26.23
